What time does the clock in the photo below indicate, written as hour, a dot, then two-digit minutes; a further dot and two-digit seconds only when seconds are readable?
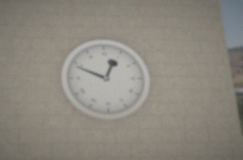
12.49
